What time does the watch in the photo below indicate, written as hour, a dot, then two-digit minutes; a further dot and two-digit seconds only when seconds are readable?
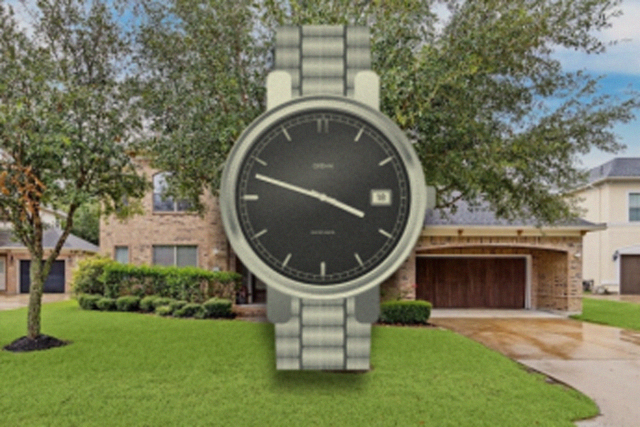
3.48
